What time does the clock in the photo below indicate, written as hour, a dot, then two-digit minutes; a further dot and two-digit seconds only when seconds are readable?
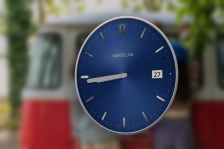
8.44
